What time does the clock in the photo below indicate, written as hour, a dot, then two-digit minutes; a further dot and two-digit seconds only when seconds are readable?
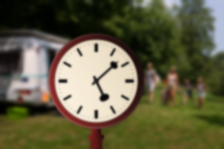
5.08
